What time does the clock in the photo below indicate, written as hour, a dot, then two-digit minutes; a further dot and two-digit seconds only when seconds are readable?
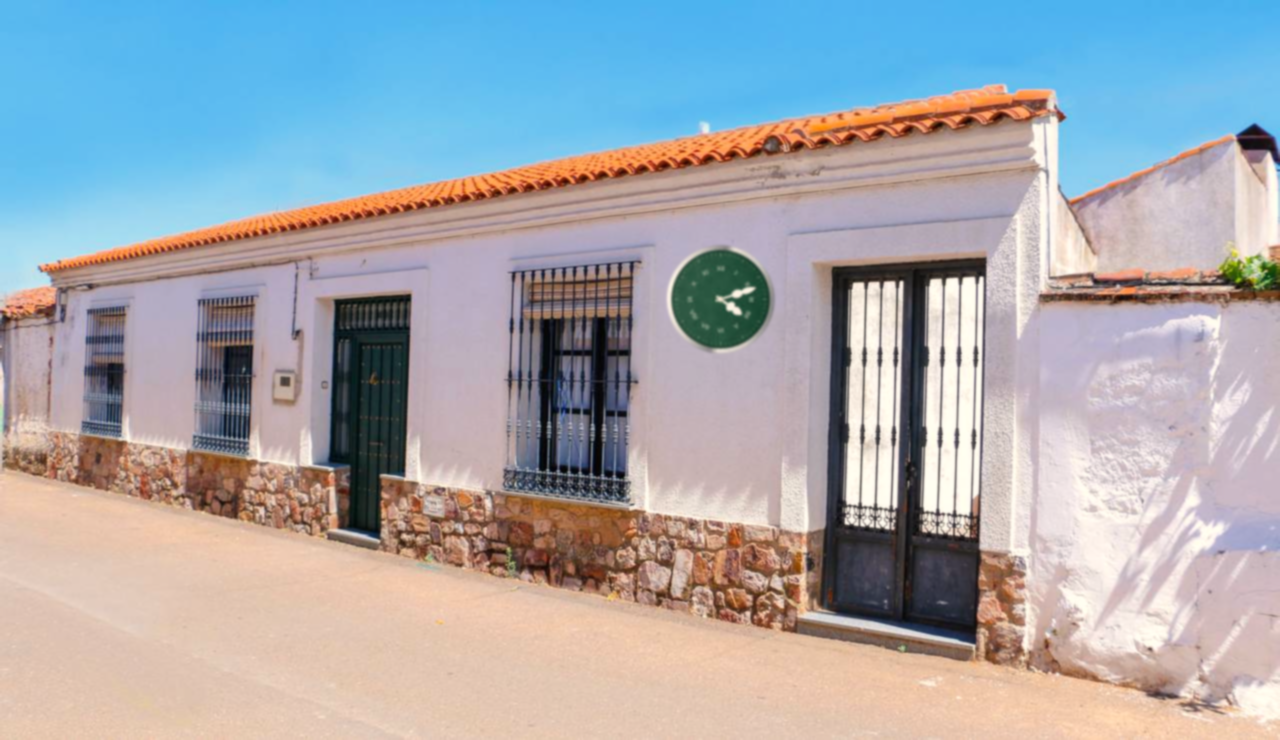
4.12
